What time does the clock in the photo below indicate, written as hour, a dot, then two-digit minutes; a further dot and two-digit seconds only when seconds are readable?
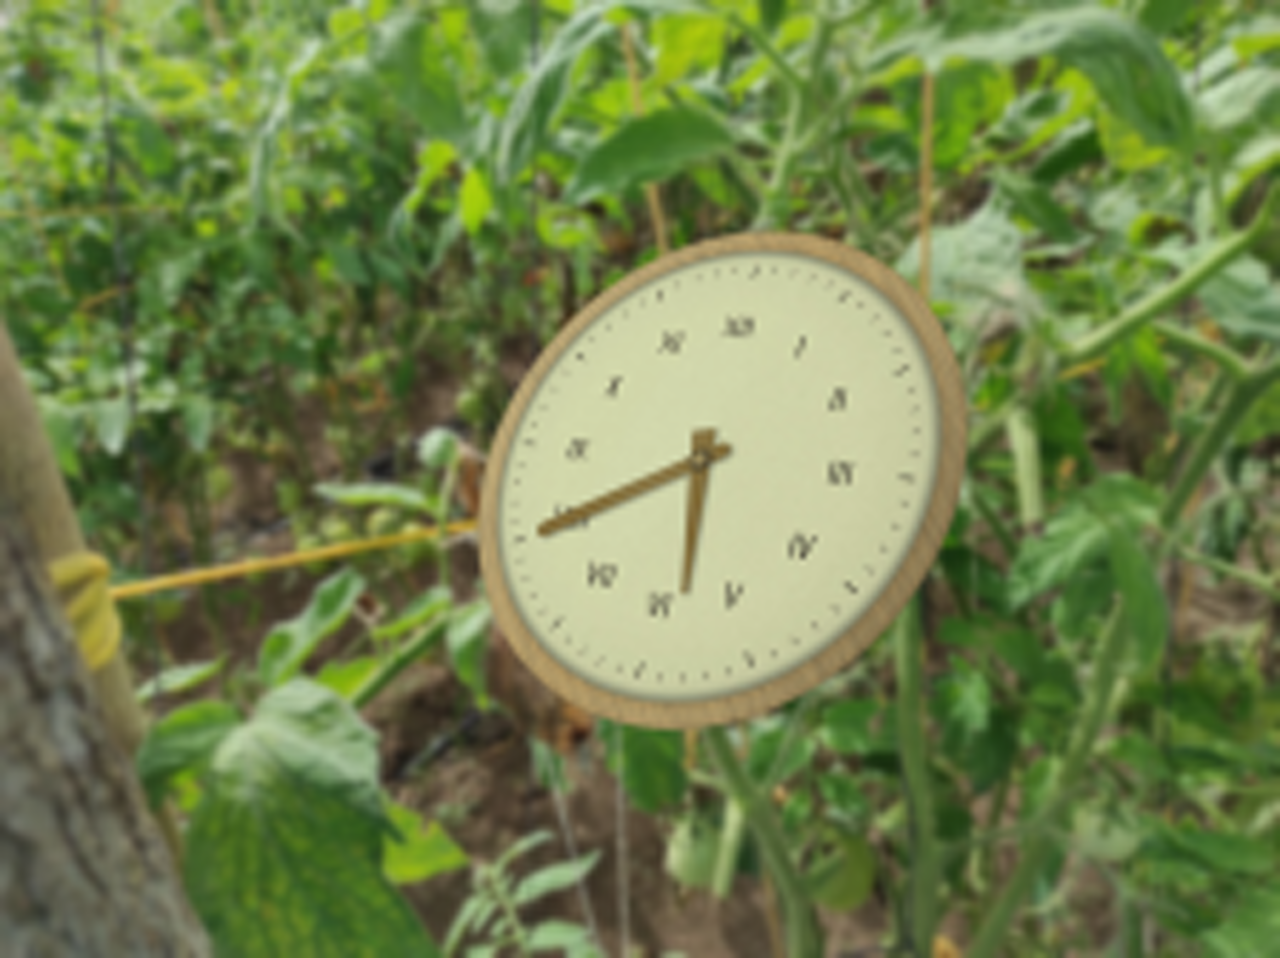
5.40
